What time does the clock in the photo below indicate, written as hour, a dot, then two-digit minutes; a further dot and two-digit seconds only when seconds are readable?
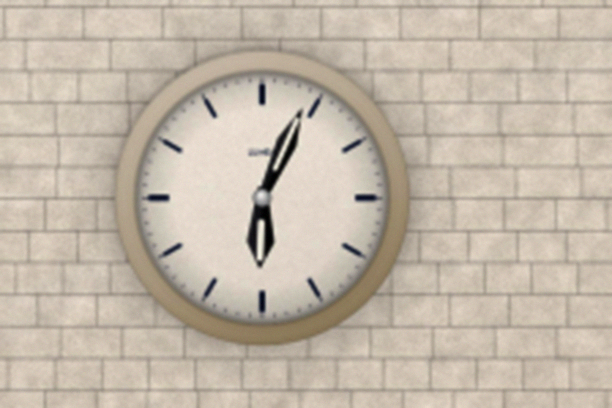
6.04
